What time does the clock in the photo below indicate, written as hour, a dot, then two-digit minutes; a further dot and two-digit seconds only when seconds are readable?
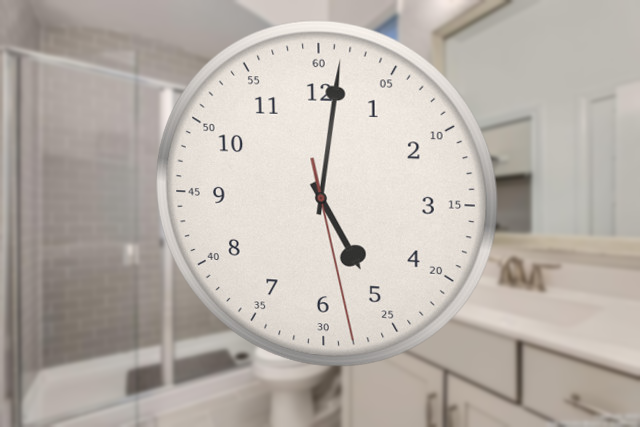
5.01.28
